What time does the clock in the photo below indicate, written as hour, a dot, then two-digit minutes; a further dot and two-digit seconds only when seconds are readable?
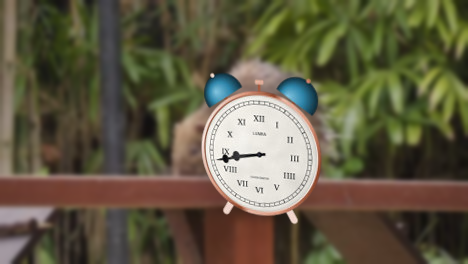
8.43
